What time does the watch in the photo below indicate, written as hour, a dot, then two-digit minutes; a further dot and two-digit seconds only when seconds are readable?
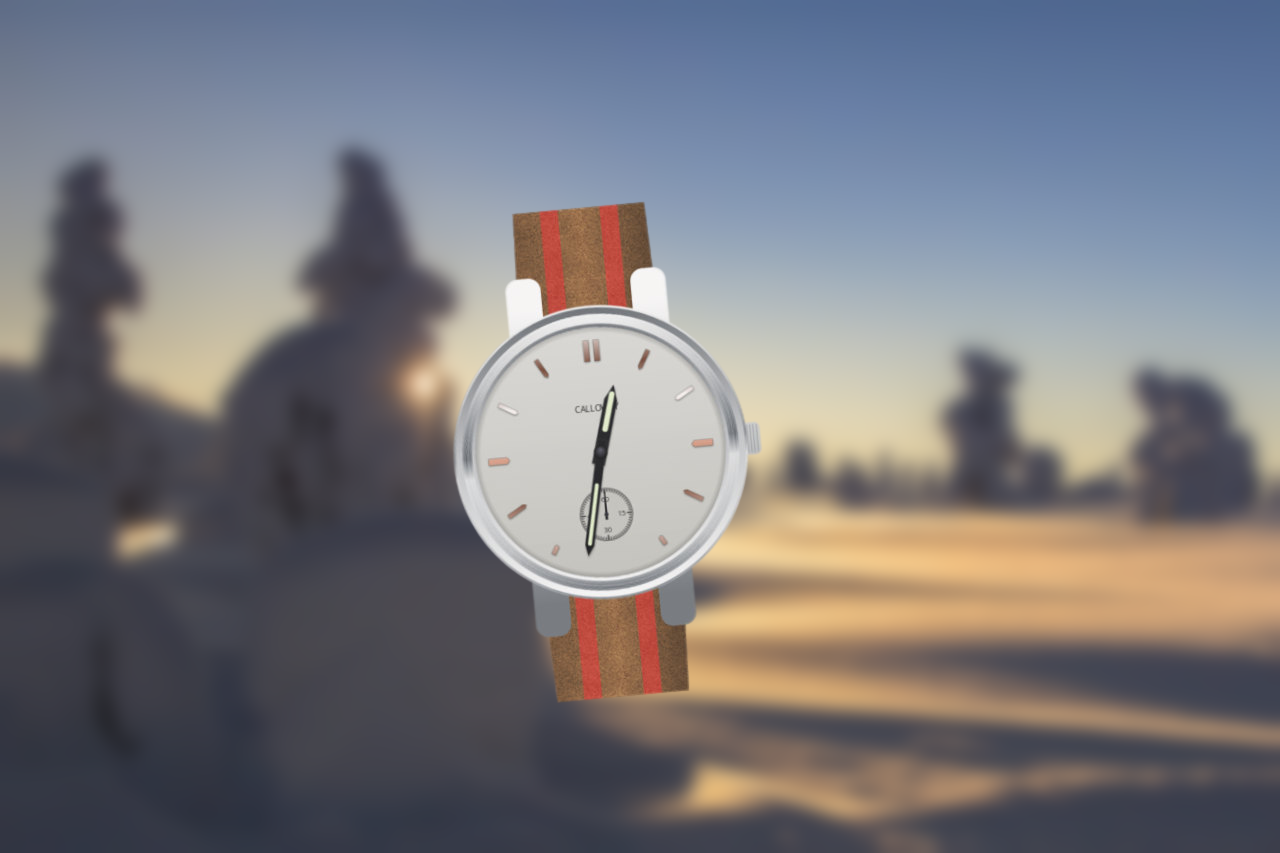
12.32
